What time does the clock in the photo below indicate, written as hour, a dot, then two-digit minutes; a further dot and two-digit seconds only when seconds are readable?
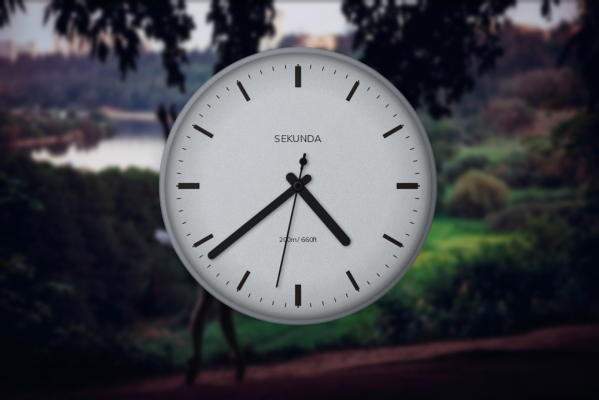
4.38.32
